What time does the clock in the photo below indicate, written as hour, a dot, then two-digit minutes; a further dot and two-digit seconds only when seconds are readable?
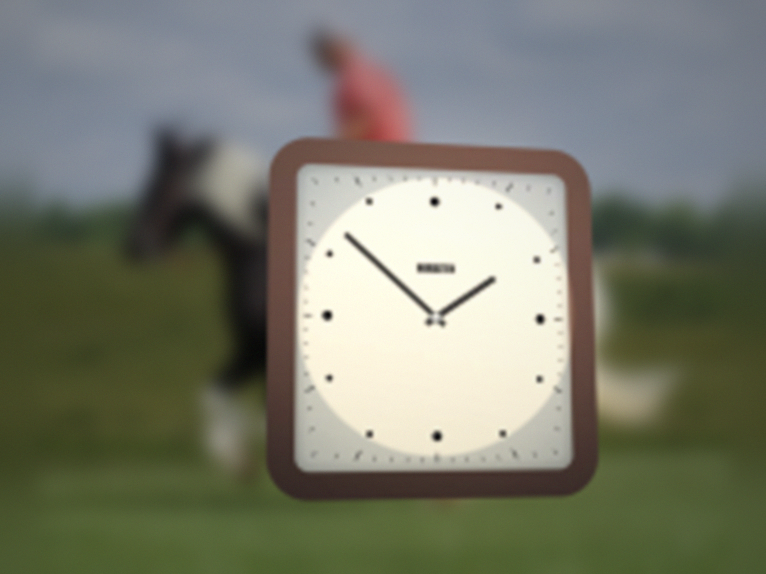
1.52
